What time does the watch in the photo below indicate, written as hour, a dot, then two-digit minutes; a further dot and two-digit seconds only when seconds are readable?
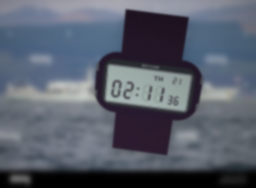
2.11
